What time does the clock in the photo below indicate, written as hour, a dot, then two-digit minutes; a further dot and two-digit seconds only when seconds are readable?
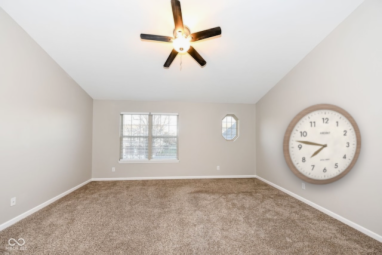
7.47
